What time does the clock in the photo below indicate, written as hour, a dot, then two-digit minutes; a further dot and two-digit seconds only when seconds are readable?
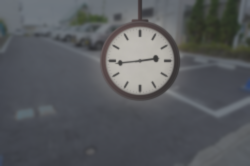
2.44
